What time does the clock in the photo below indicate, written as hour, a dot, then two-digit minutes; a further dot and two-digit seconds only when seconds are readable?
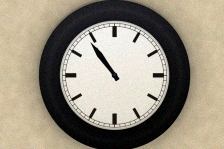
10.54
